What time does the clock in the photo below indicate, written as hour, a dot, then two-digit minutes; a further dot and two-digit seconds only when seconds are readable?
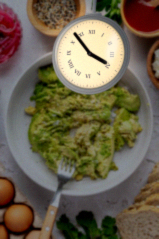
3.53
